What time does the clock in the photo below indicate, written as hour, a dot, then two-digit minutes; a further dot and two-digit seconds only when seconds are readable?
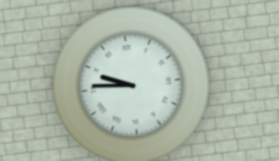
9.46
